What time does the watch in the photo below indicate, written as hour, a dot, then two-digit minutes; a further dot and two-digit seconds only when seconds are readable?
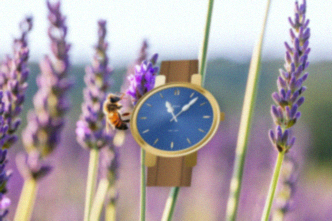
11.07
